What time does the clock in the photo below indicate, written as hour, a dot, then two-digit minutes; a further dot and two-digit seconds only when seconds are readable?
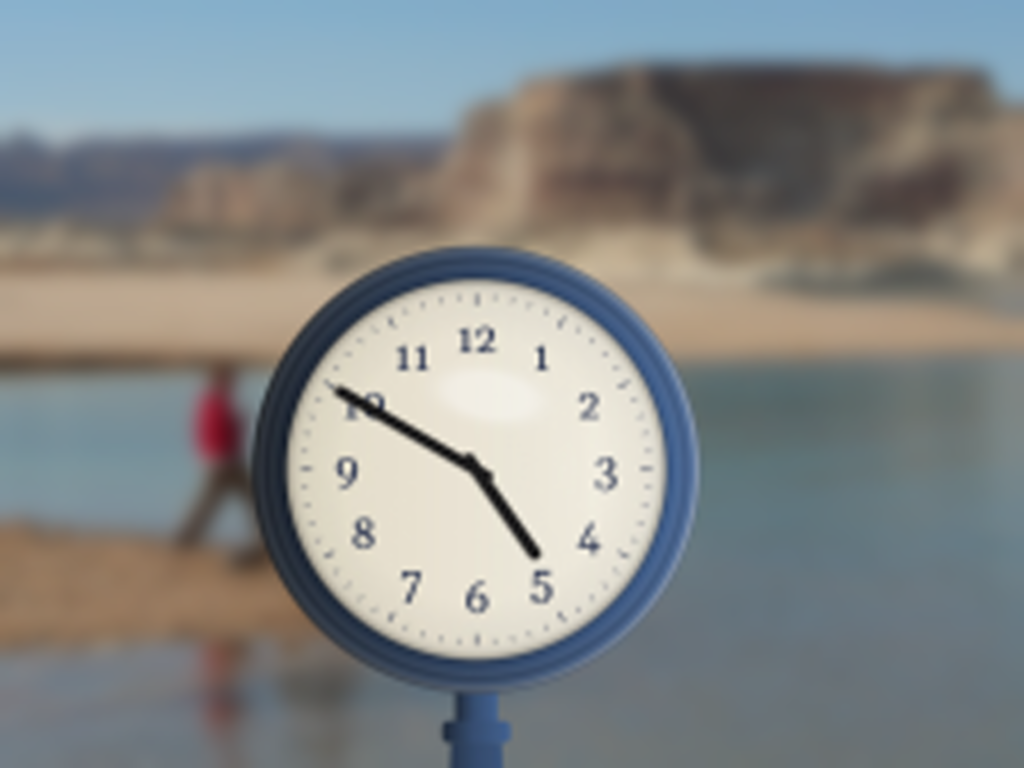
4.50
